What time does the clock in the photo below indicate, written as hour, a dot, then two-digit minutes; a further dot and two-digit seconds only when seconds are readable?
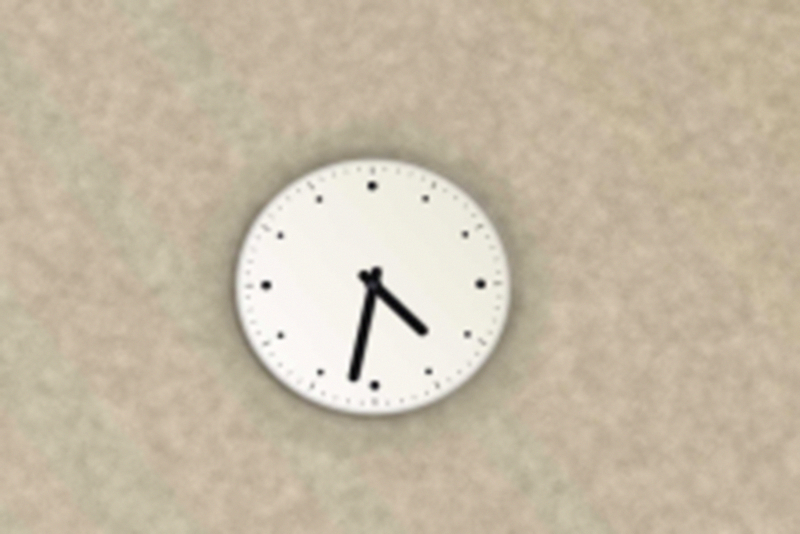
4.32
